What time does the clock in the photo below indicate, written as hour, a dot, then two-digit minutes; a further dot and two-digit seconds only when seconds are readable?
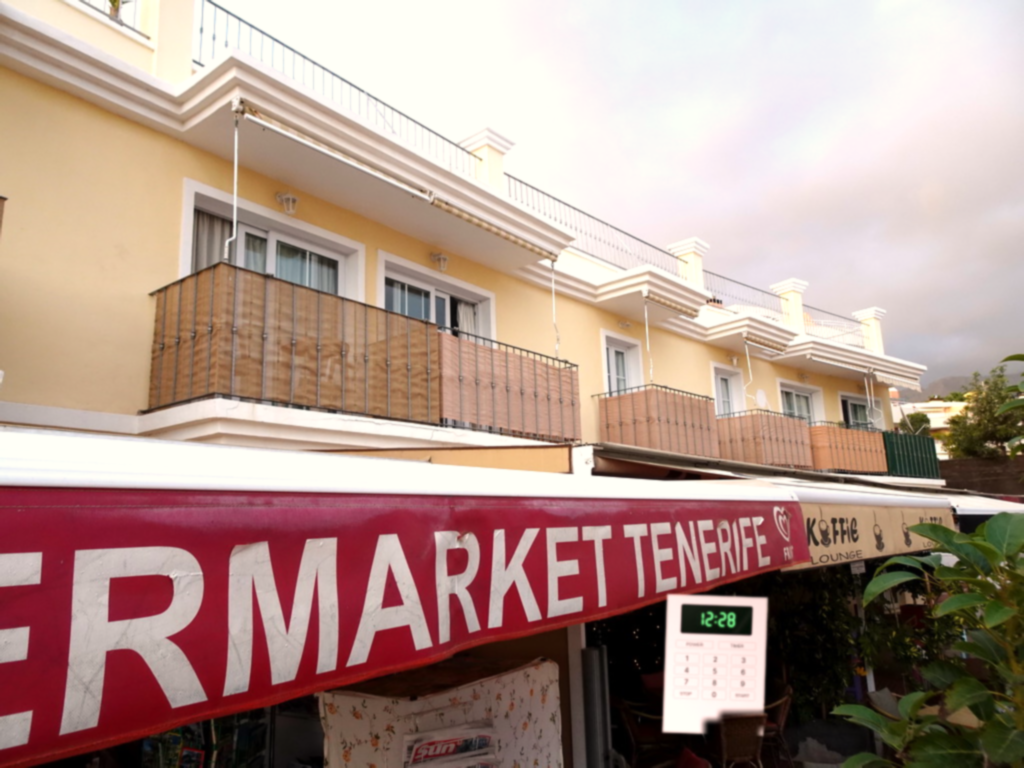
12.28
